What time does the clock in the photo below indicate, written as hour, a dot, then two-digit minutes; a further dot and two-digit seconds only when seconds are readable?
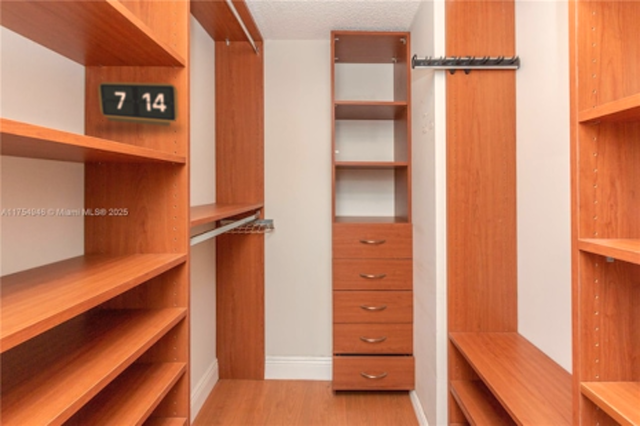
7.14
